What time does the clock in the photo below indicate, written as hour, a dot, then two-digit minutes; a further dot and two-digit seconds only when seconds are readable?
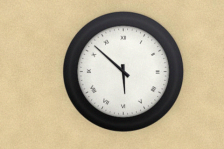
5.52
